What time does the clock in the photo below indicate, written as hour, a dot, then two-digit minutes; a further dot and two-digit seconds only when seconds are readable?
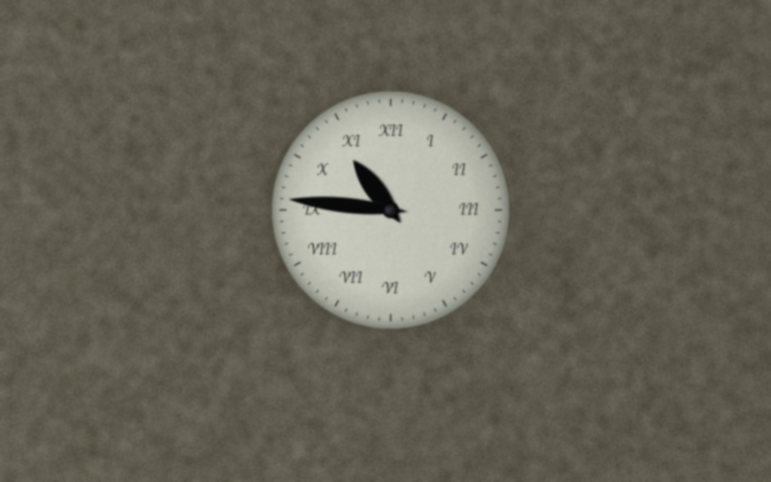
10.46
